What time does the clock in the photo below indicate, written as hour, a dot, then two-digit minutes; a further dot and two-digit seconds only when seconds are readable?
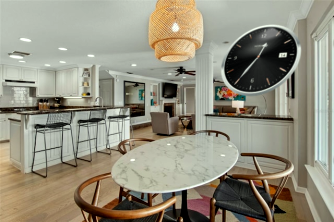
12.35
